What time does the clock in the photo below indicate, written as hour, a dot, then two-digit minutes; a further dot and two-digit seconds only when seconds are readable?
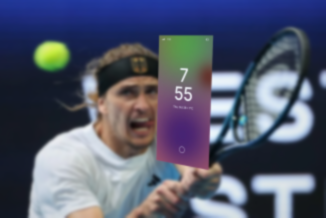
7.55
